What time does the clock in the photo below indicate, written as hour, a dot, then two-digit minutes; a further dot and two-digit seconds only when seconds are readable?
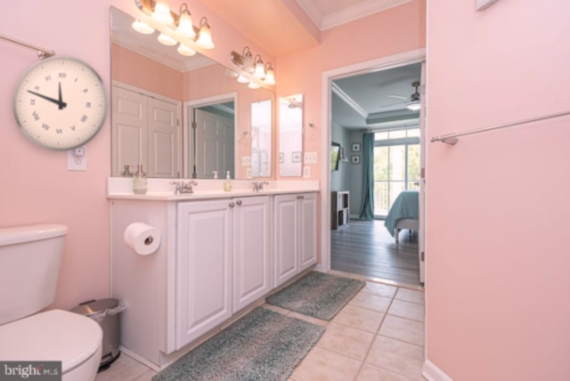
11.48
